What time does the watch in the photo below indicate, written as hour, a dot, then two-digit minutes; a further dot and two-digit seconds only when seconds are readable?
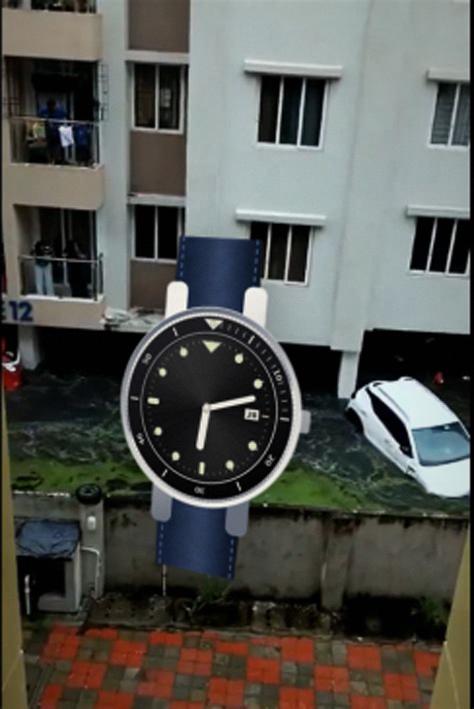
6.12
